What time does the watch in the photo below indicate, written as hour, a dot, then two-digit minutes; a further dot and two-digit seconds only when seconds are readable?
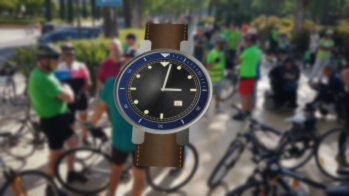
3.02
